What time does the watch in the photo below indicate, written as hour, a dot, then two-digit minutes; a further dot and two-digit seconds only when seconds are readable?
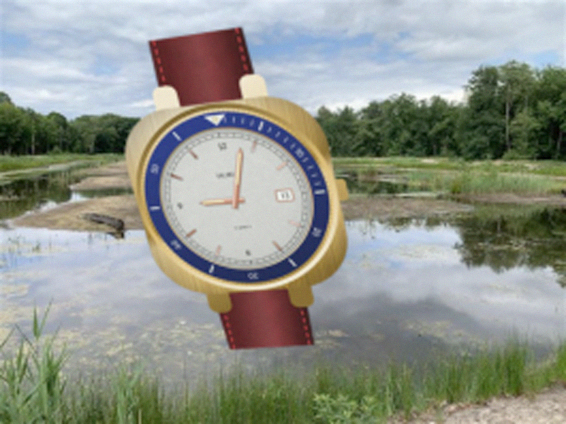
9.03
